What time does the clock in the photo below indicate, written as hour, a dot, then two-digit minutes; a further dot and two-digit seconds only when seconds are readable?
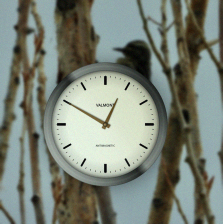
12.50
